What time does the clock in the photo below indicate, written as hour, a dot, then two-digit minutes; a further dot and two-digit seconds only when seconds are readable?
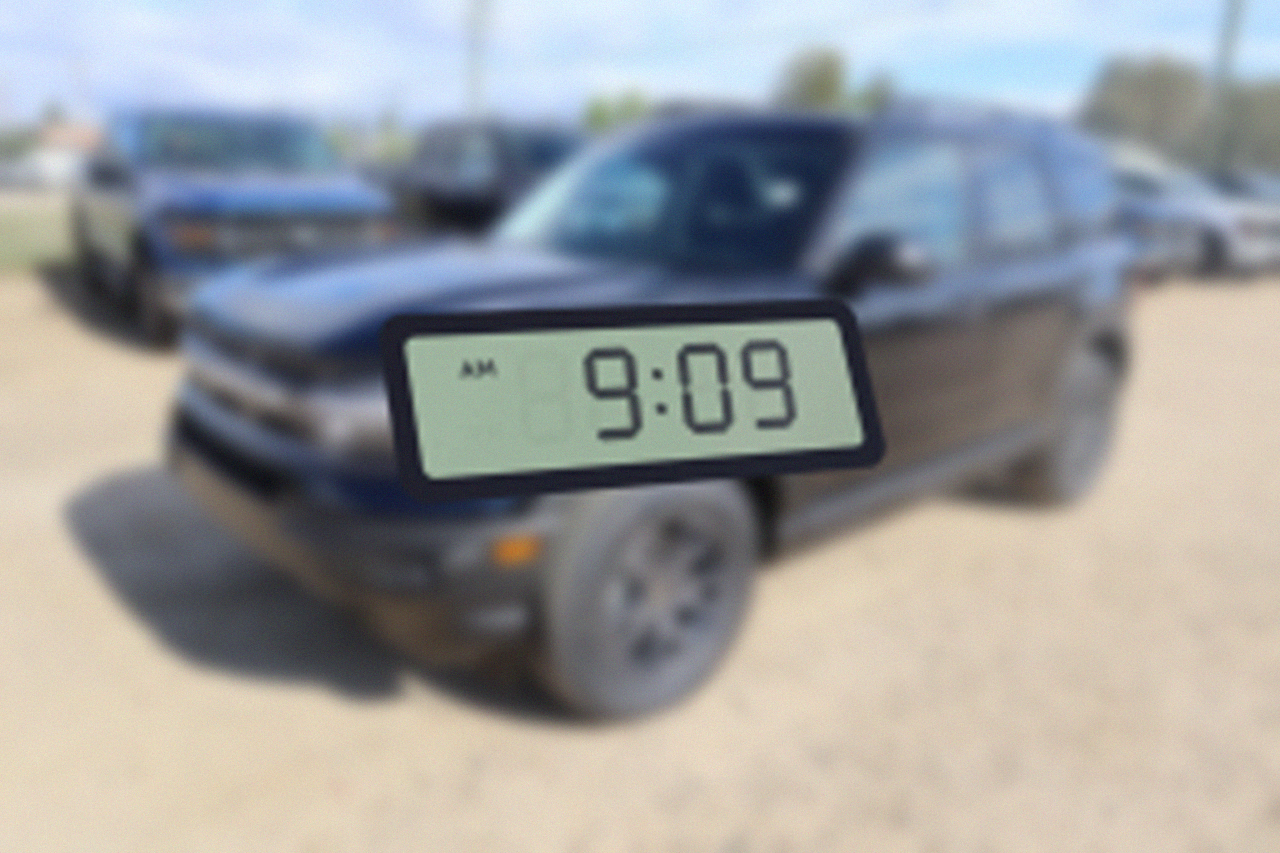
9.09
